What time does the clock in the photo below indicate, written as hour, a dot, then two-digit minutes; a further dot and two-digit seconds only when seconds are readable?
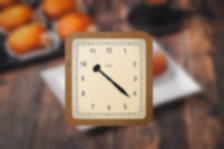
10.22
